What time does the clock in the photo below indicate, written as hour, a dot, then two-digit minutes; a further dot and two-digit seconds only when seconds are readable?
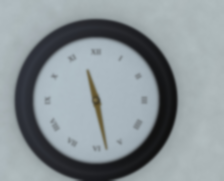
11.28
